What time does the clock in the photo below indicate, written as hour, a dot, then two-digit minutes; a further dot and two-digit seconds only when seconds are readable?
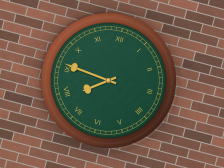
7.46
